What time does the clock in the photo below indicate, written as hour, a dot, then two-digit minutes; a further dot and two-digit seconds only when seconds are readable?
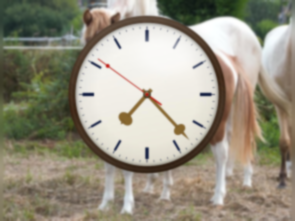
7.22.51
